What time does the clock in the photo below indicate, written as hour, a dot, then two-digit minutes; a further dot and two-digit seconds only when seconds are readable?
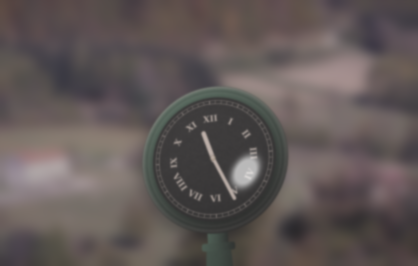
11.26
